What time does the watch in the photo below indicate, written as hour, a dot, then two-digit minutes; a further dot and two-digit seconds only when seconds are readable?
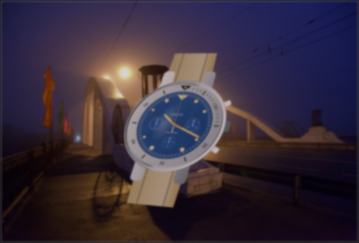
10.19
